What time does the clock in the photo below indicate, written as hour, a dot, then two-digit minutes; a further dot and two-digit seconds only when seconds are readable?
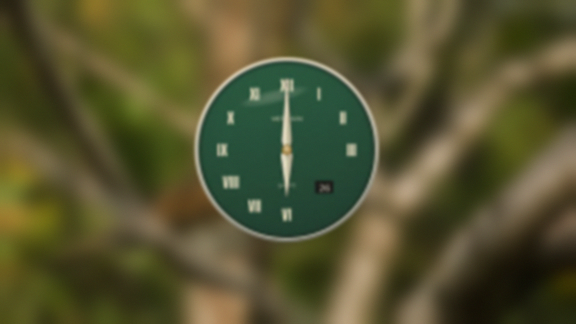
6.00
